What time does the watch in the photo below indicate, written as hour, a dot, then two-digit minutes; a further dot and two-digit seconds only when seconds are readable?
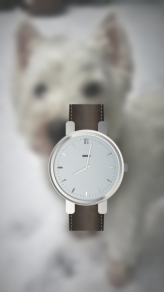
8.02
